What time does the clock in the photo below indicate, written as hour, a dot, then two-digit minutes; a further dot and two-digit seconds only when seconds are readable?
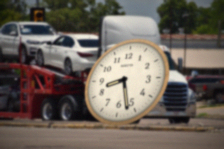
8.27
